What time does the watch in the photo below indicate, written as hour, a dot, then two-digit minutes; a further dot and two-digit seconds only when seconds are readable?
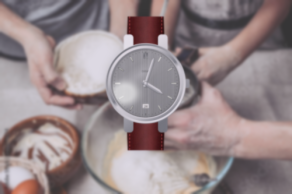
4.03
